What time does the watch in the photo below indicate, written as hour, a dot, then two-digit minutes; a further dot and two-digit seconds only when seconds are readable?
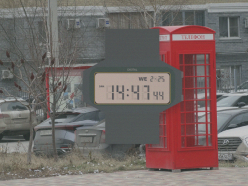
14.47.44
